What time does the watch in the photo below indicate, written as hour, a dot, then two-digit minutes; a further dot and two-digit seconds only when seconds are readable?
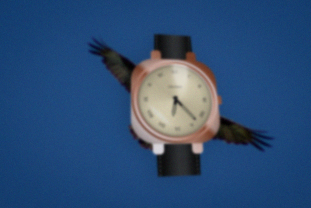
6.23
